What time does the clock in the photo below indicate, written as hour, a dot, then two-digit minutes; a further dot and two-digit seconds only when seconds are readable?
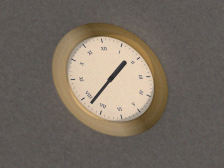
1.38
